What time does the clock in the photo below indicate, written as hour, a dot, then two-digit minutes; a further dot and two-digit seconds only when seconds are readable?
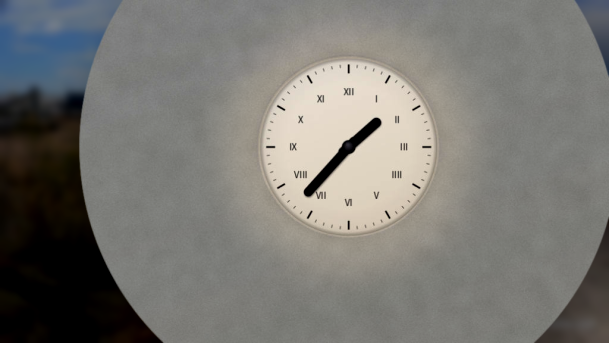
1.37
